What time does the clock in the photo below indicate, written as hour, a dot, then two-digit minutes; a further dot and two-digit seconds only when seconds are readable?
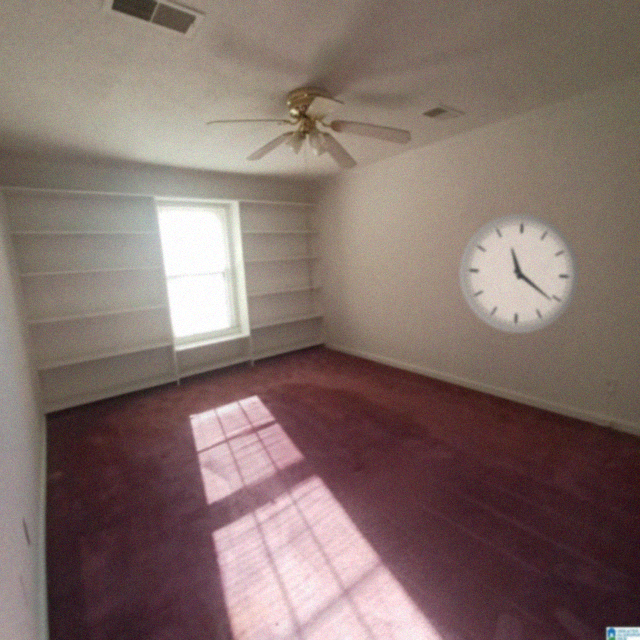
11.21
